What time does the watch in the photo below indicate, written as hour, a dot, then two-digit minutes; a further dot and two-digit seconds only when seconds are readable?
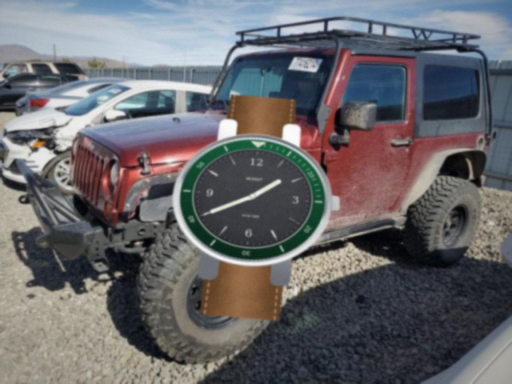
1.40
